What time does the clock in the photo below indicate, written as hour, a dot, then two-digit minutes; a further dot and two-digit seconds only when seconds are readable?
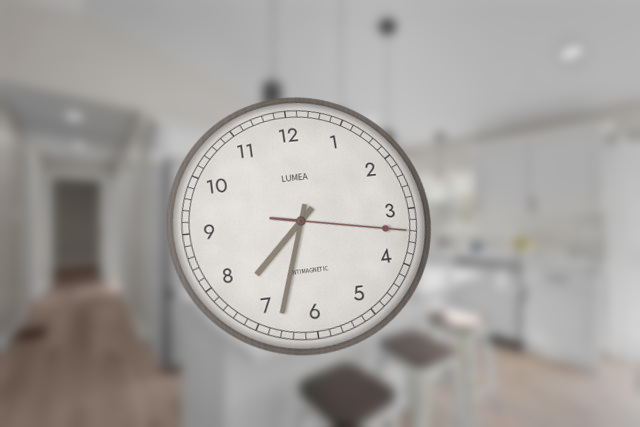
7.33.17
